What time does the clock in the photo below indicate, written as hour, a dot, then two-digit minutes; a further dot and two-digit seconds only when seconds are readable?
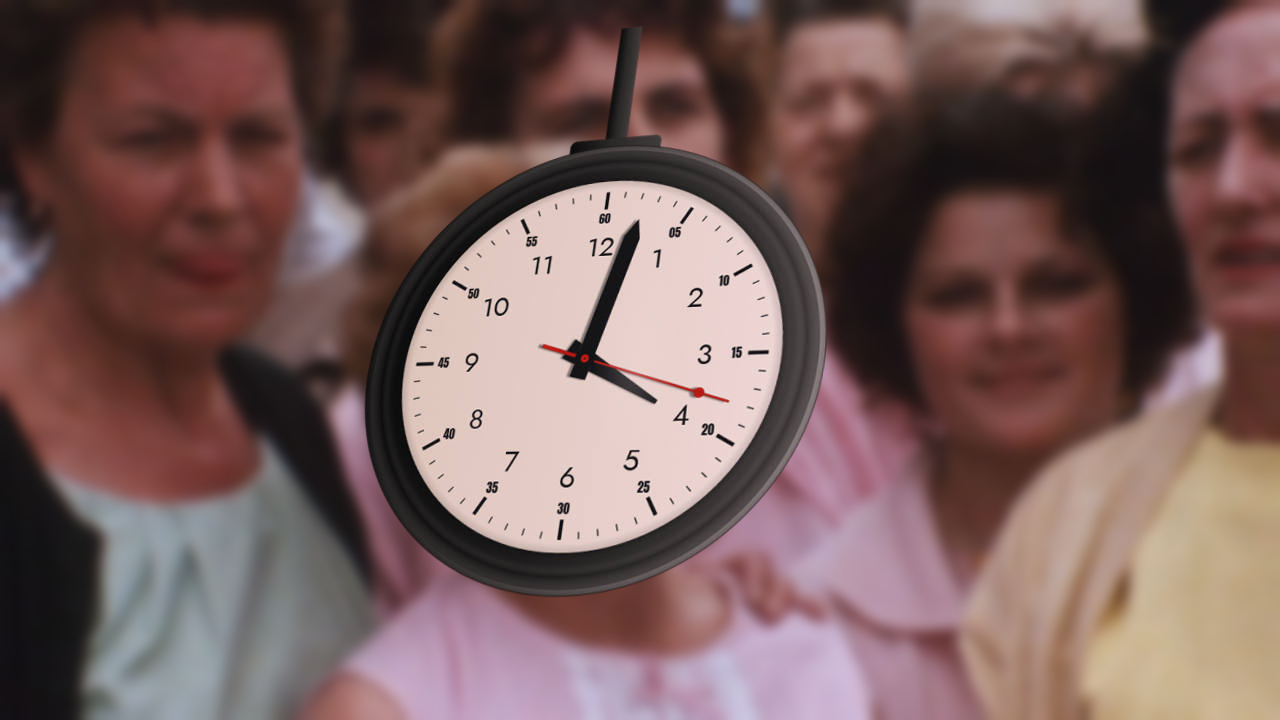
4.02.18
